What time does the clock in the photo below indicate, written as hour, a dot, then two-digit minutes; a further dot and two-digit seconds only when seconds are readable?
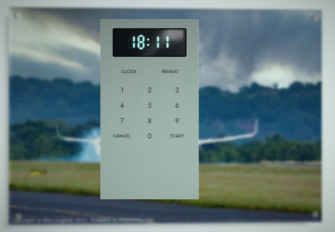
18.11
